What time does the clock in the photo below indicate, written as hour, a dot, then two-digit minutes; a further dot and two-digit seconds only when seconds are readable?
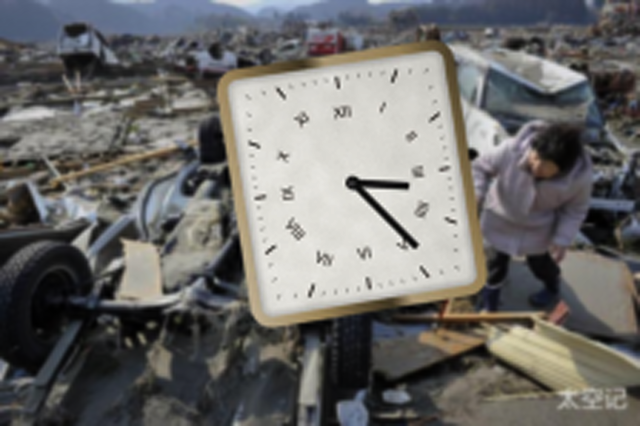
3.24
